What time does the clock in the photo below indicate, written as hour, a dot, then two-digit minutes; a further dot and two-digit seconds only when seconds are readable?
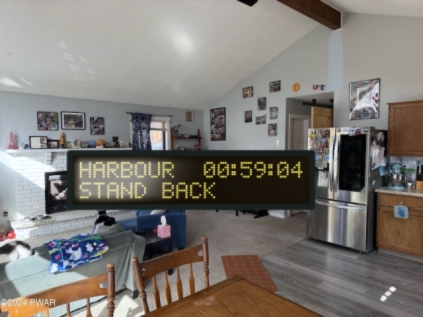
0.59.04
